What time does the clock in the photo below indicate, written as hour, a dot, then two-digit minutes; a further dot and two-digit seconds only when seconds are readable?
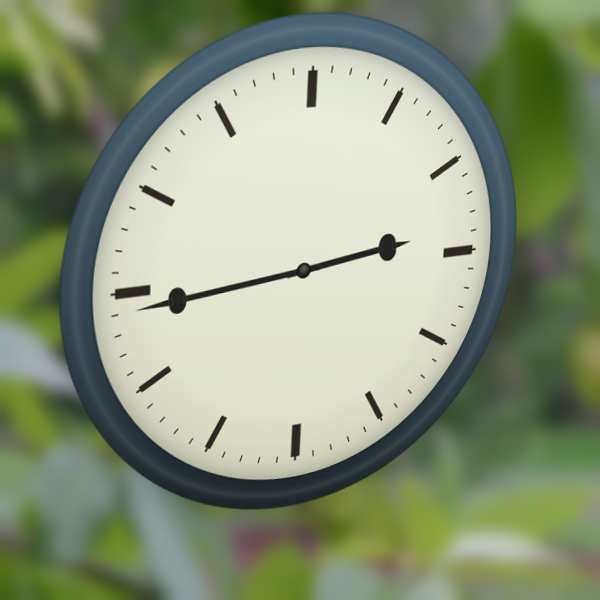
2.44
